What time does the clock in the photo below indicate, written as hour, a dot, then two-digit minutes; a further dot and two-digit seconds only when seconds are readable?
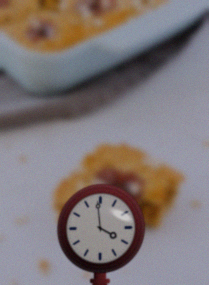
3.59
